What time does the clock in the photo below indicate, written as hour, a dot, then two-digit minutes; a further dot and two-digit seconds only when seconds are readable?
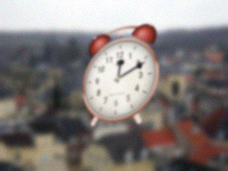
12.11
